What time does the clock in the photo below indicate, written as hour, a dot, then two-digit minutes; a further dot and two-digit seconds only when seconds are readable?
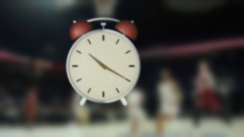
10.20
